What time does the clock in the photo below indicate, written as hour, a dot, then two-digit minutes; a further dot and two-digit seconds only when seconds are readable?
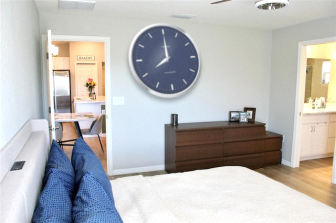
8.00
